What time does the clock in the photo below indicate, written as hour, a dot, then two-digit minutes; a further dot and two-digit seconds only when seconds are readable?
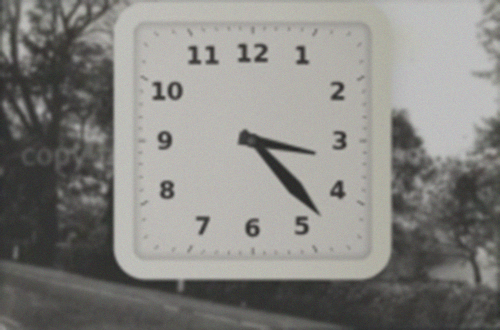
3.23
